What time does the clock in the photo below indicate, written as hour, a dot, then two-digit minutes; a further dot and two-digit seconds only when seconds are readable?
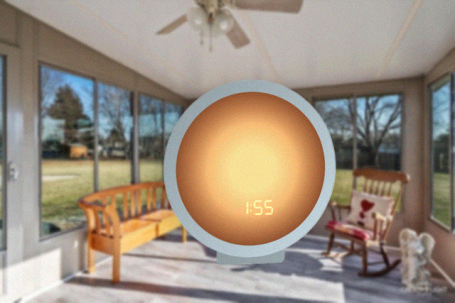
1.55
